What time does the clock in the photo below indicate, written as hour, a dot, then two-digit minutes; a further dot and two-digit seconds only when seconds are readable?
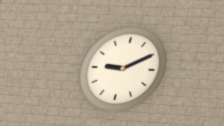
9.10
